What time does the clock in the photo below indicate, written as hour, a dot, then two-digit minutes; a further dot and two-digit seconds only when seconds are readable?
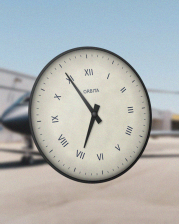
6.55
